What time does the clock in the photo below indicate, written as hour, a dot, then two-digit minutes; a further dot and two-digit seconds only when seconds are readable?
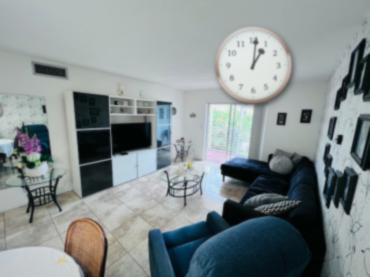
1.01
